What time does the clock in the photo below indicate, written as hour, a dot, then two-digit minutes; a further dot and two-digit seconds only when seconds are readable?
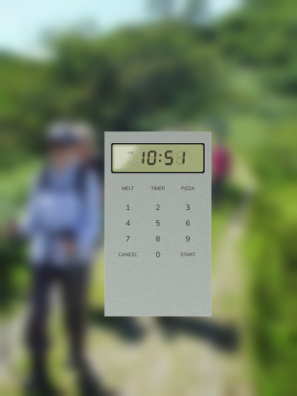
10.51
